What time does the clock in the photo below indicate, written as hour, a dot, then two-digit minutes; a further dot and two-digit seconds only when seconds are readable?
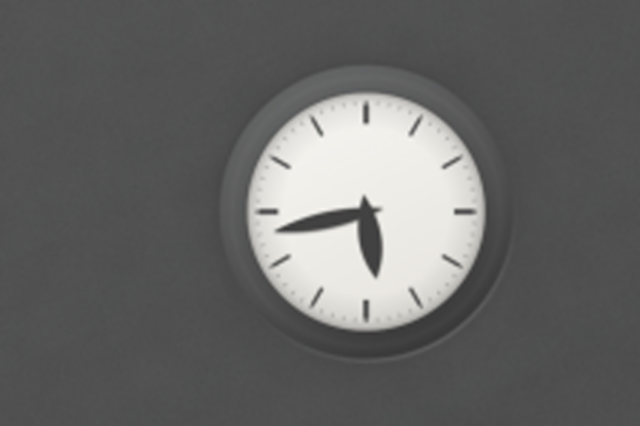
5.43
